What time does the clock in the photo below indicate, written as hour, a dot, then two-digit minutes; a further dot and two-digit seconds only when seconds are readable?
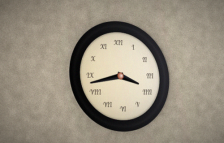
3.43
